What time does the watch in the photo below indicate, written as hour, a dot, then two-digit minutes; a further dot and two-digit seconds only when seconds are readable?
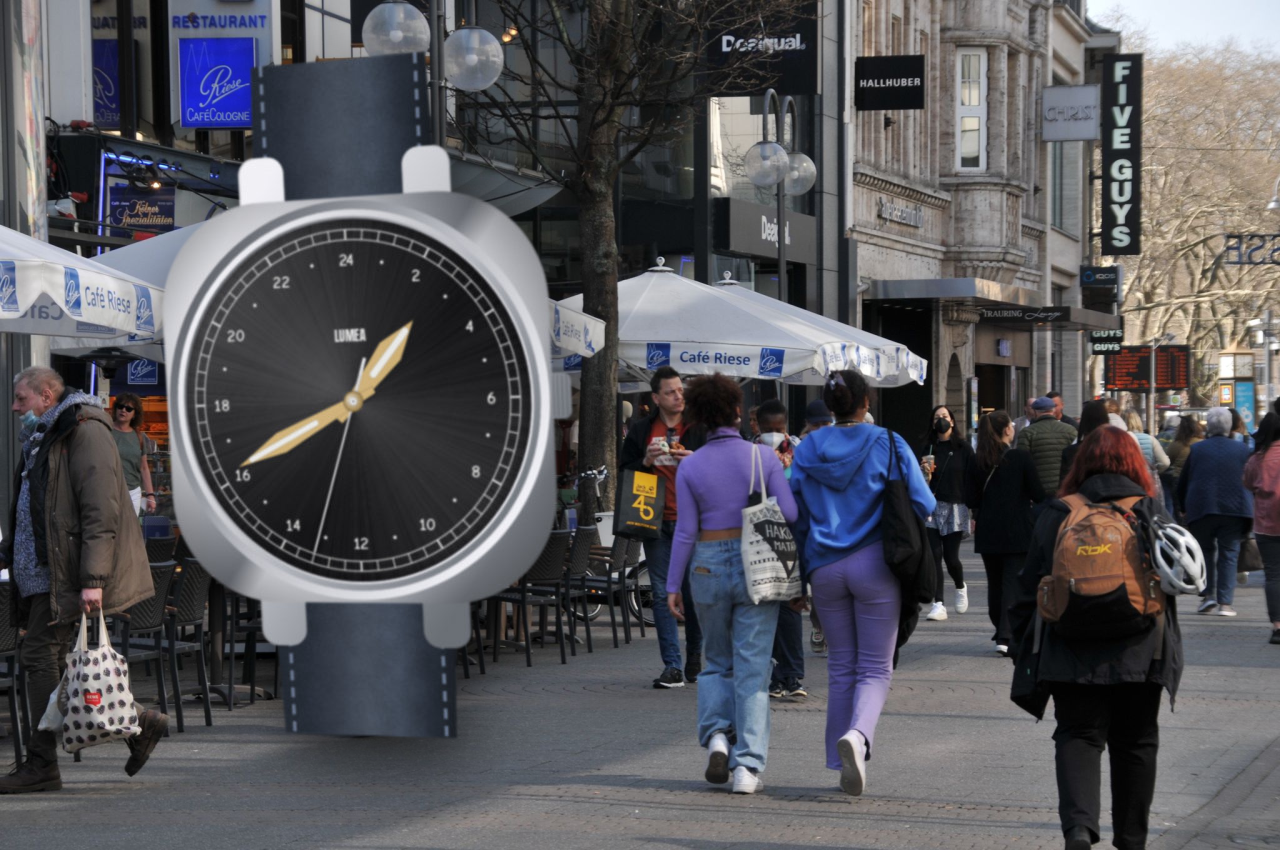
2.40.33
